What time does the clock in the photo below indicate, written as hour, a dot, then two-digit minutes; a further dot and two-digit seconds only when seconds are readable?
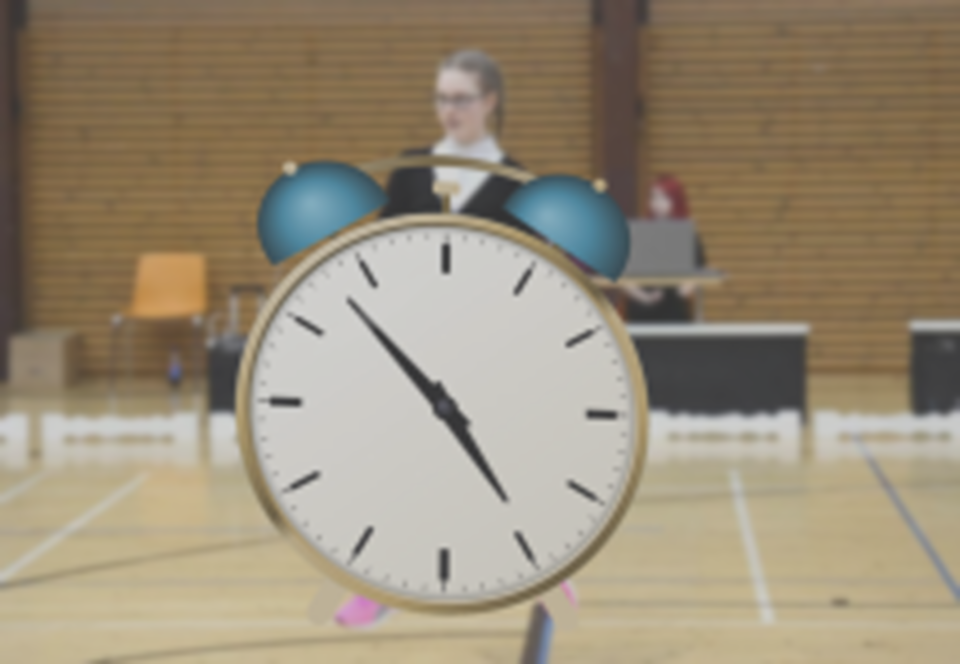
4.53
